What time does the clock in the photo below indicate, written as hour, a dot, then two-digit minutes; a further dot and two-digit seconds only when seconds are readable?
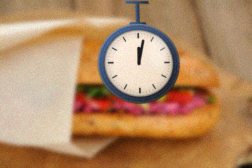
12.02
